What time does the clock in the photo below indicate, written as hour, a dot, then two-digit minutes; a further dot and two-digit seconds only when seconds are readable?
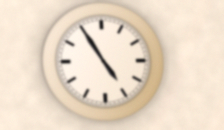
4.55
